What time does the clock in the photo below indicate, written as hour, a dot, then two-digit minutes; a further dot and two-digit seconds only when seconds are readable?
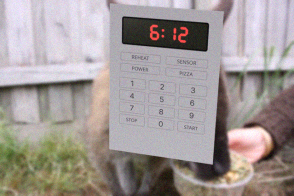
6.12
